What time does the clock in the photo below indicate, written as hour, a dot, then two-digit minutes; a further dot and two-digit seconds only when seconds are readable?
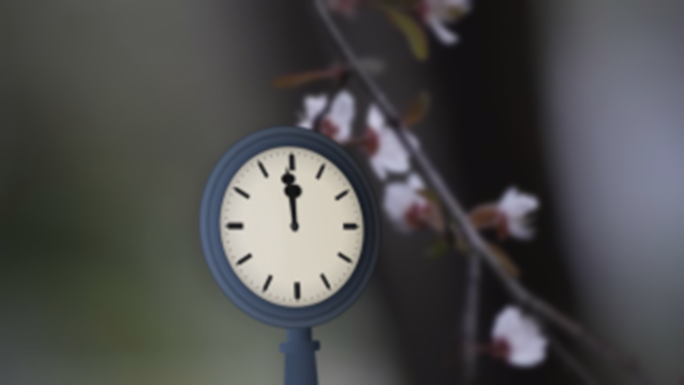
11.59
